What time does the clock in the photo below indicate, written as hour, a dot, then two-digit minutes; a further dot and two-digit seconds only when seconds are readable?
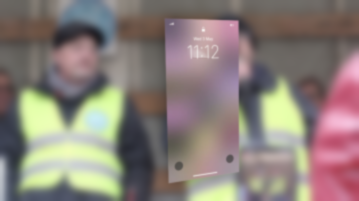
11.12
